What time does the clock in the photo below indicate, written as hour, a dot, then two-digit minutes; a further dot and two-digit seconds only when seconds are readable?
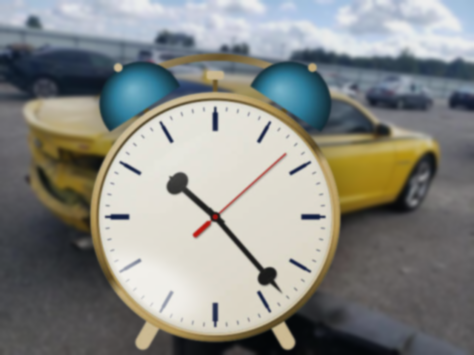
10.23.08
